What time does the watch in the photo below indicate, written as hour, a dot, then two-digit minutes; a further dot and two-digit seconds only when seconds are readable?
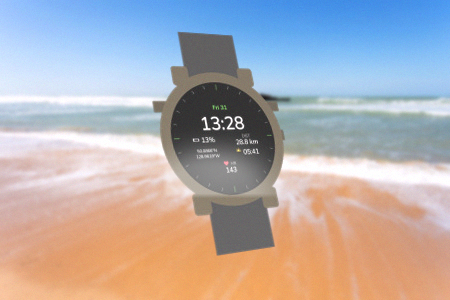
13.28
